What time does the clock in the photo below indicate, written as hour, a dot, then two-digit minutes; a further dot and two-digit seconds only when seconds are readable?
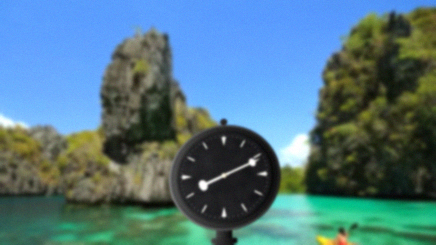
8.11
